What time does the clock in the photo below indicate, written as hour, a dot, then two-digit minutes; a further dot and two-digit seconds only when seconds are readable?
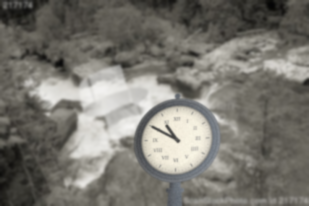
10.50
